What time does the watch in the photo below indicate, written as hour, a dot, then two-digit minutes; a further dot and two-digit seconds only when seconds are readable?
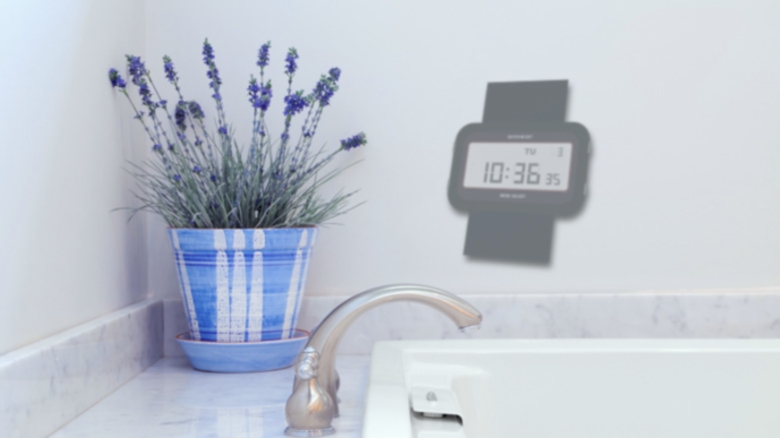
10.36
